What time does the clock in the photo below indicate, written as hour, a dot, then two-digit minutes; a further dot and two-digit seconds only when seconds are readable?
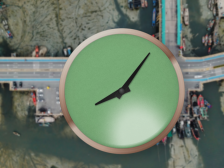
8.06
